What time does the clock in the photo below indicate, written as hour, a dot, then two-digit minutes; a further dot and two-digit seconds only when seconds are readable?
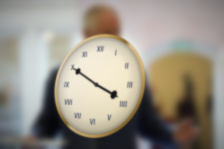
3.50
